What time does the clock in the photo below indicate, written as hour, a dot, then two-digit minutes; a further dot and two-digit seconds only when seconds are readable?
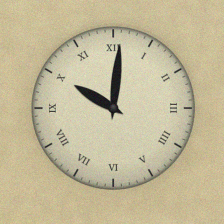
10.01
